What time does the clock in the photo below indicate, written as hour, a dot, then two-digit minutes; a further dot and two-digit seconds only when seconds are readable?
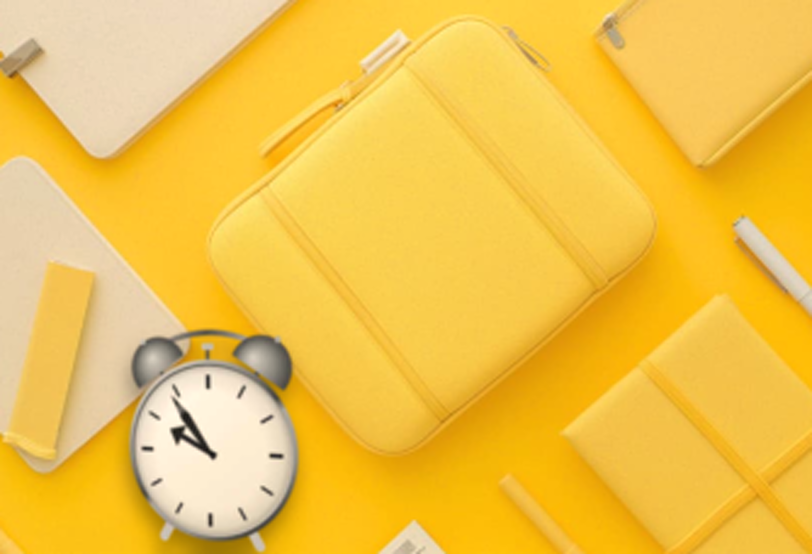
9.54
